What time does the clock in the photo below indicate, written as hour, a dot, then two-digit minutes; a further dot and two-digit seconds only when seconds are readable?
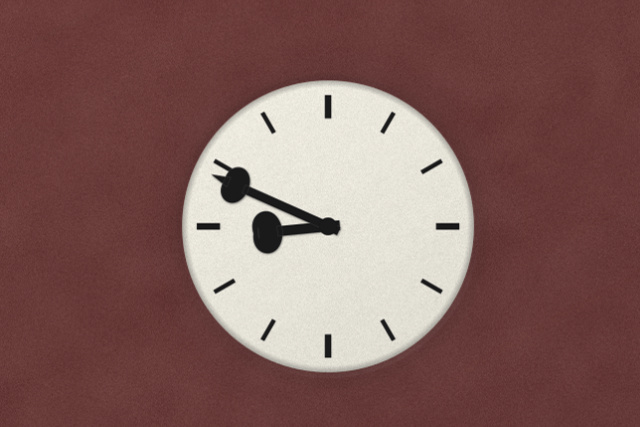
8.49
